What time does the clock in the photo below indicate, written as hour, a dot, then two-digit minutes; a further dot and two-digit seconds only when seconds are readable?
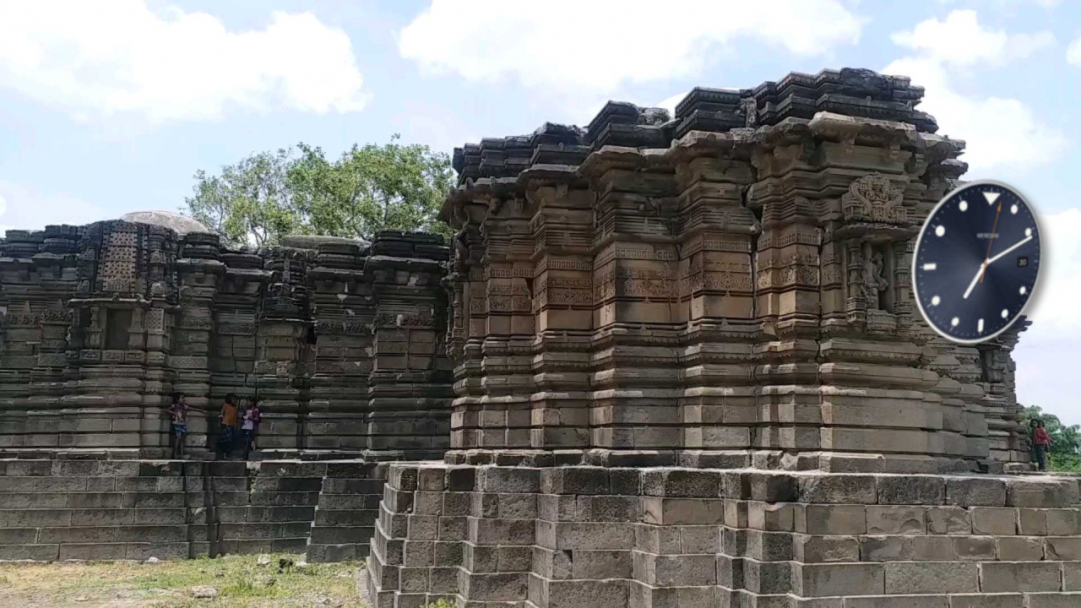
7.11.02
